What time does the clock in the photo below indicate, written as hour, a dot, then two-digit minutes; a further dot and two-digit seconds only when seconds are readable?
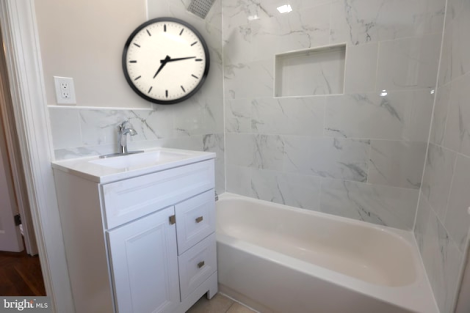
7.14
